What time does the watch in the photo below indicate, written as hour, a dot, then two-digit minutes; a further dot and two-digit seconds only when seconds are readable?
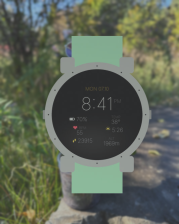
8.41
